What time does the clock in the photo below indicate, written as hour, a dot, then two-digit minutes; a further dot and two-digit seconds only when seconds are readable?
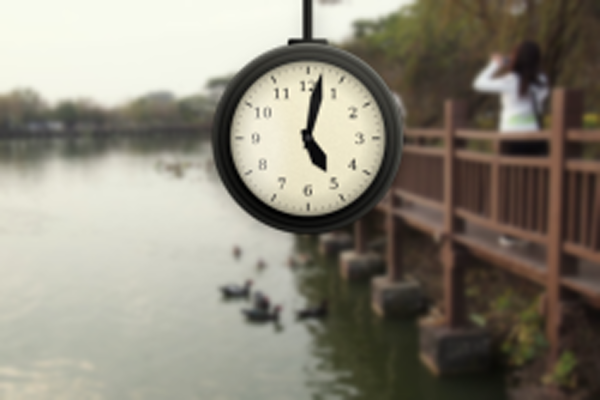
5.02
